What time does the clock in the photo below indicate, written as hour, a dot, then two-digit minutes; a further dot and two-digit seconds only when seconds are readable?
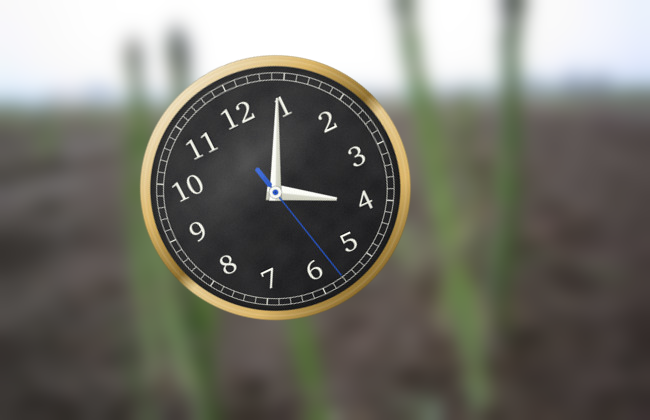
4.04.28
